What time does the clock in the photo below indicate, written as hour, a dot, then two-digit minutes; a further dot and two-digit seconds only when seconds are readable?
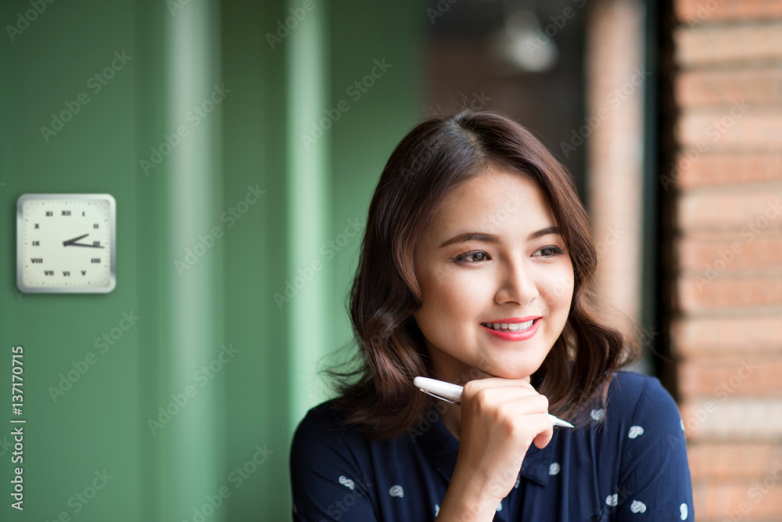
2.16
